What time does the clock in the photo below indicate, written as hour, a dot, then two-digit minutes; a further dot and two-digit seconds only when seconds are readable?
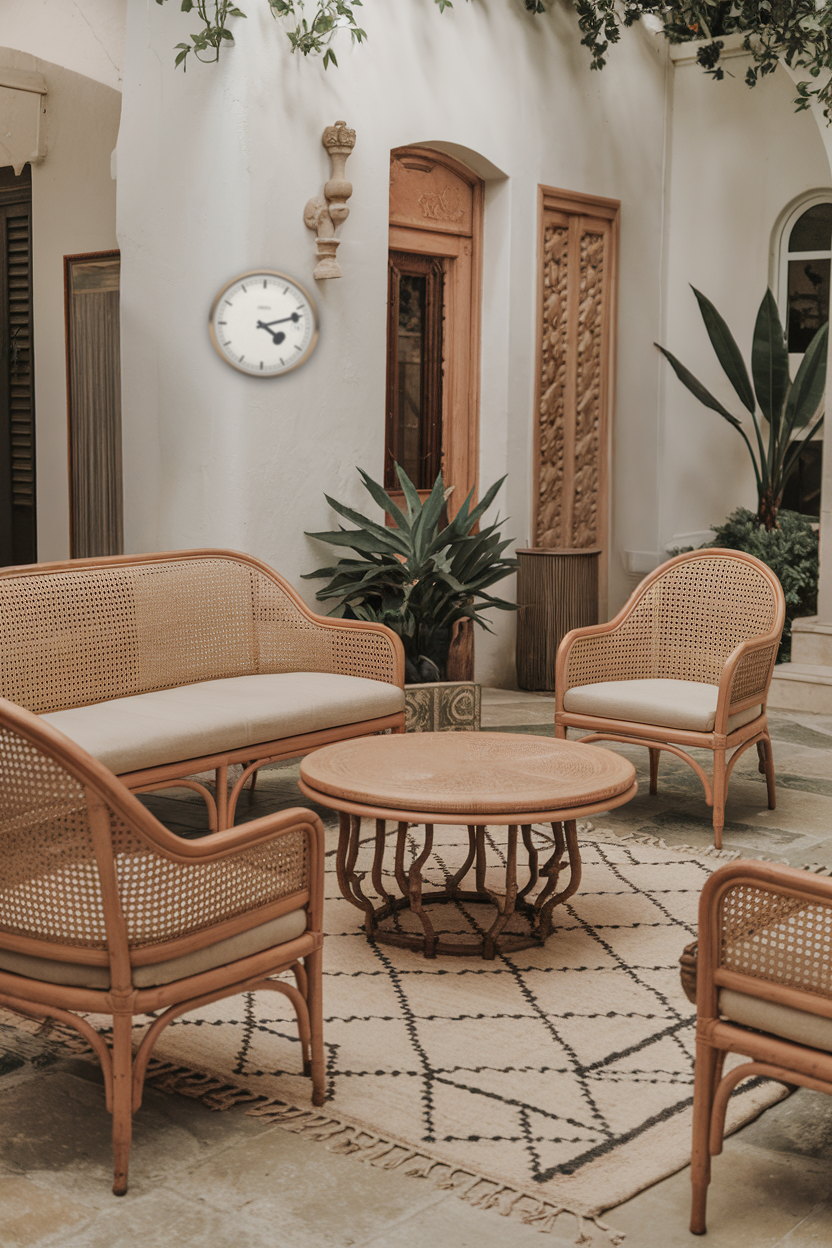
4.12
